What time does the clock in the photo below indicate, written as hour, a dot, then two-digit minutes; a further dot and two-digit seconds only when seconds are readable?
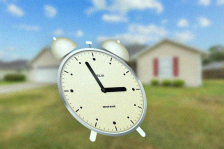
2.57
